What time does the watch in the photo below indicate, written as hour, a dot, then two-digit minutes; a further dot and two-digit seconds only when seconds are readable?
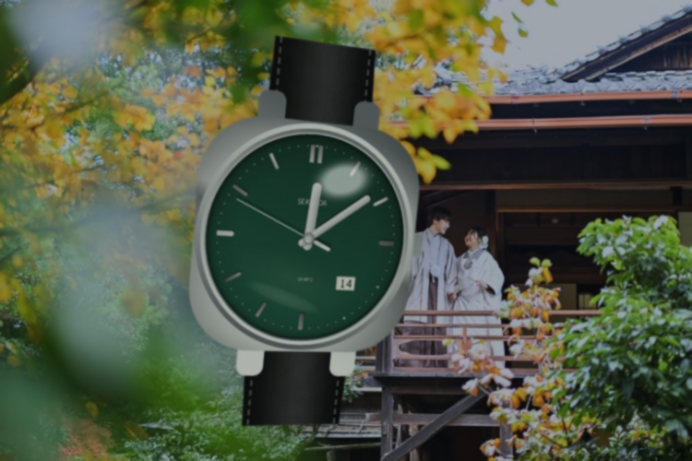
12.08.49
